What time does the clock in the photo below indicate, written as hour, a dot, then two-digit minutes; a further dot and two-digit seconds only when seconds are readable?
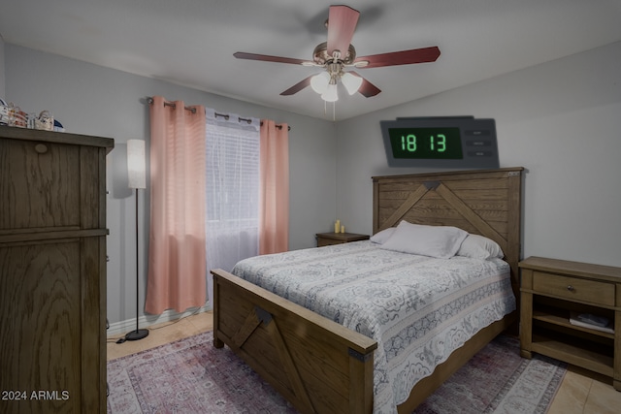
18.13
